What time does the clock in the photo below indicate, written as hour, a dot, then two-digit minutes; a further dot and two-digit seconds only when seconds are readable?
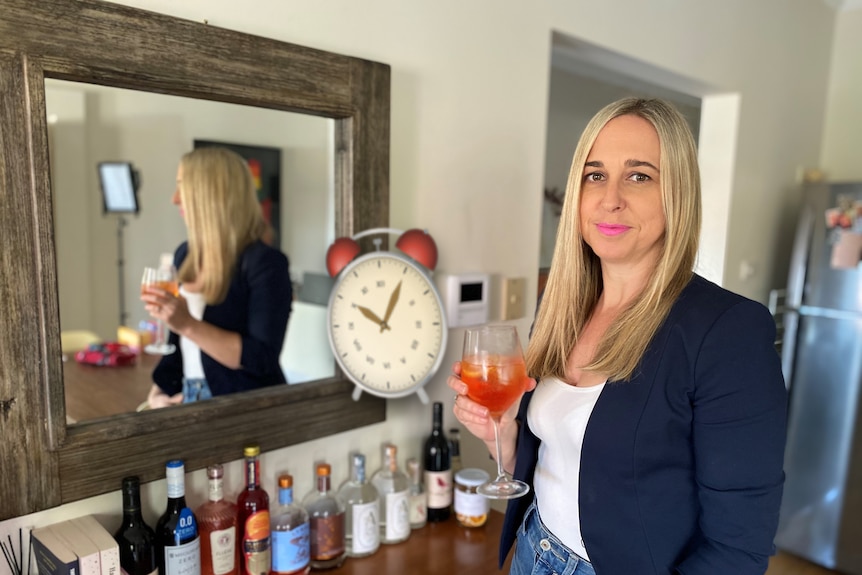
10.05
